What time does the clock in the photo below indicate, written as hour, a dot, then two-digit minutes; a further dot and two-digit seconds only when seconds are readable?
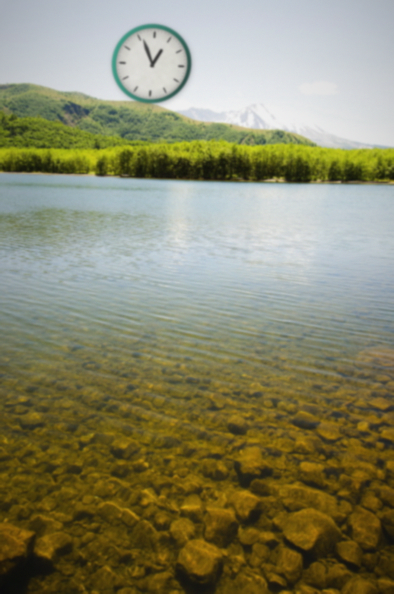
12.56
